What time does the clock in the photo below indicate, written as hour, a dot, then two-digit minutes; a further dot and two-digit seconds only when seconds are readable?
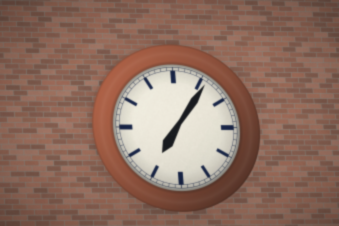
7.06
